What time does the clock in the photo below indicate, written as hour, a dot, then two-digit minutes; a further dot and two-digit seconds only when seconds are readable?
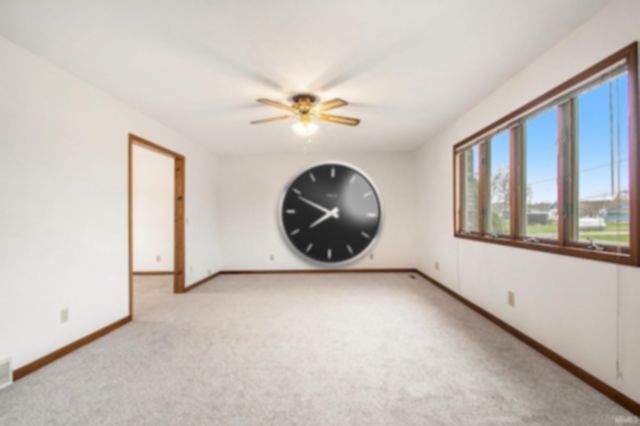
7.49
